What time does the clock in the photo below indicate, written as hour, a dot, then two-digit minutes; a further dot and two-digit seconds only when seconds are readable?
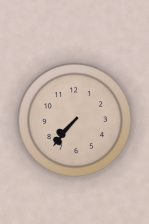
7.37
